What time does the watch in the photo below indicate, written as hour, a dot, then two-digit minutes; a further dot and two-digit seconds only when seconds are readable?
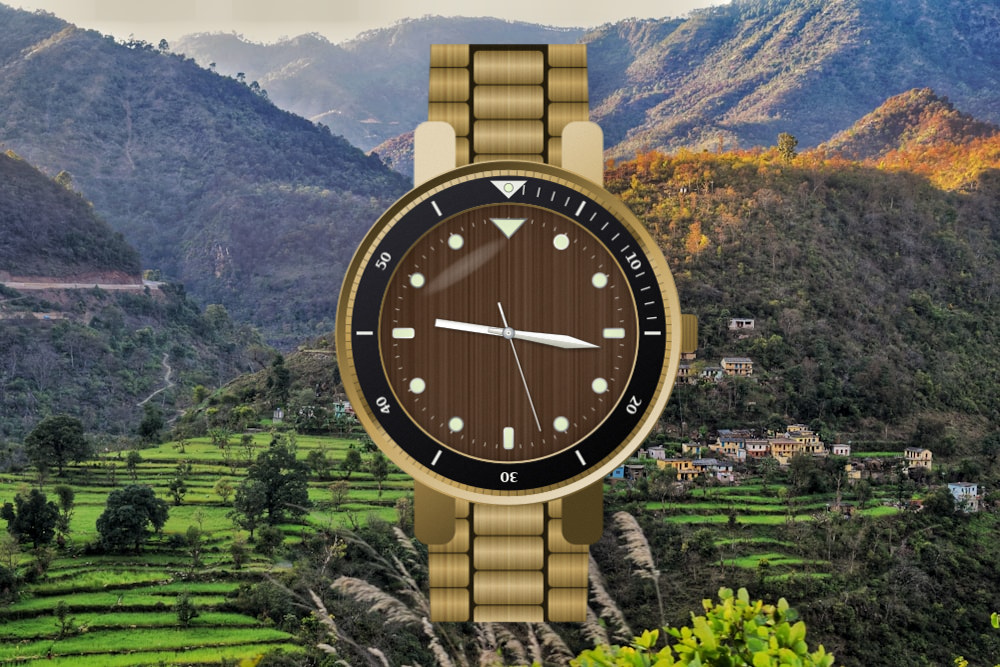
9.16.27
